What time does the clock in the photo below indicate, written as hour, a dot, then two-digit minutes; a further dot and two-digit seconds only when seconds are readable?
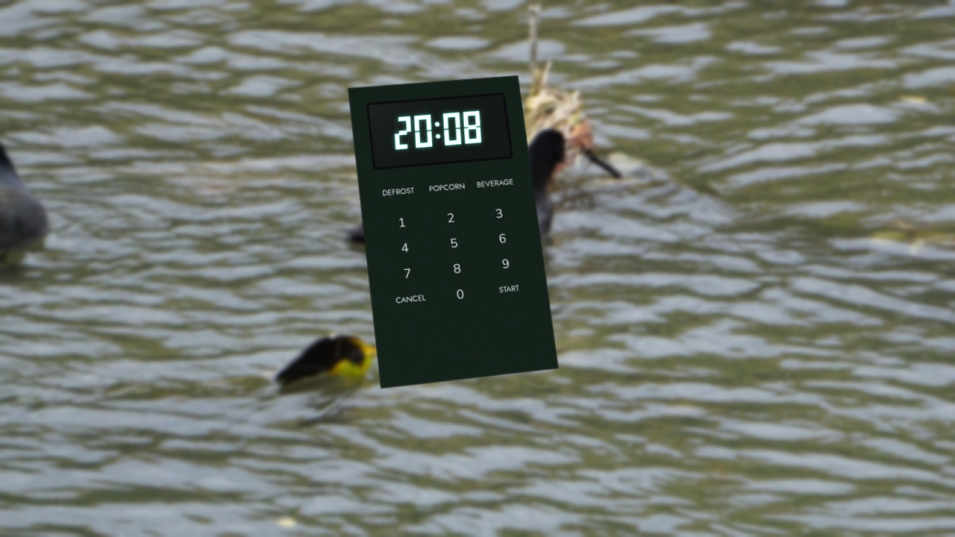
20.08
